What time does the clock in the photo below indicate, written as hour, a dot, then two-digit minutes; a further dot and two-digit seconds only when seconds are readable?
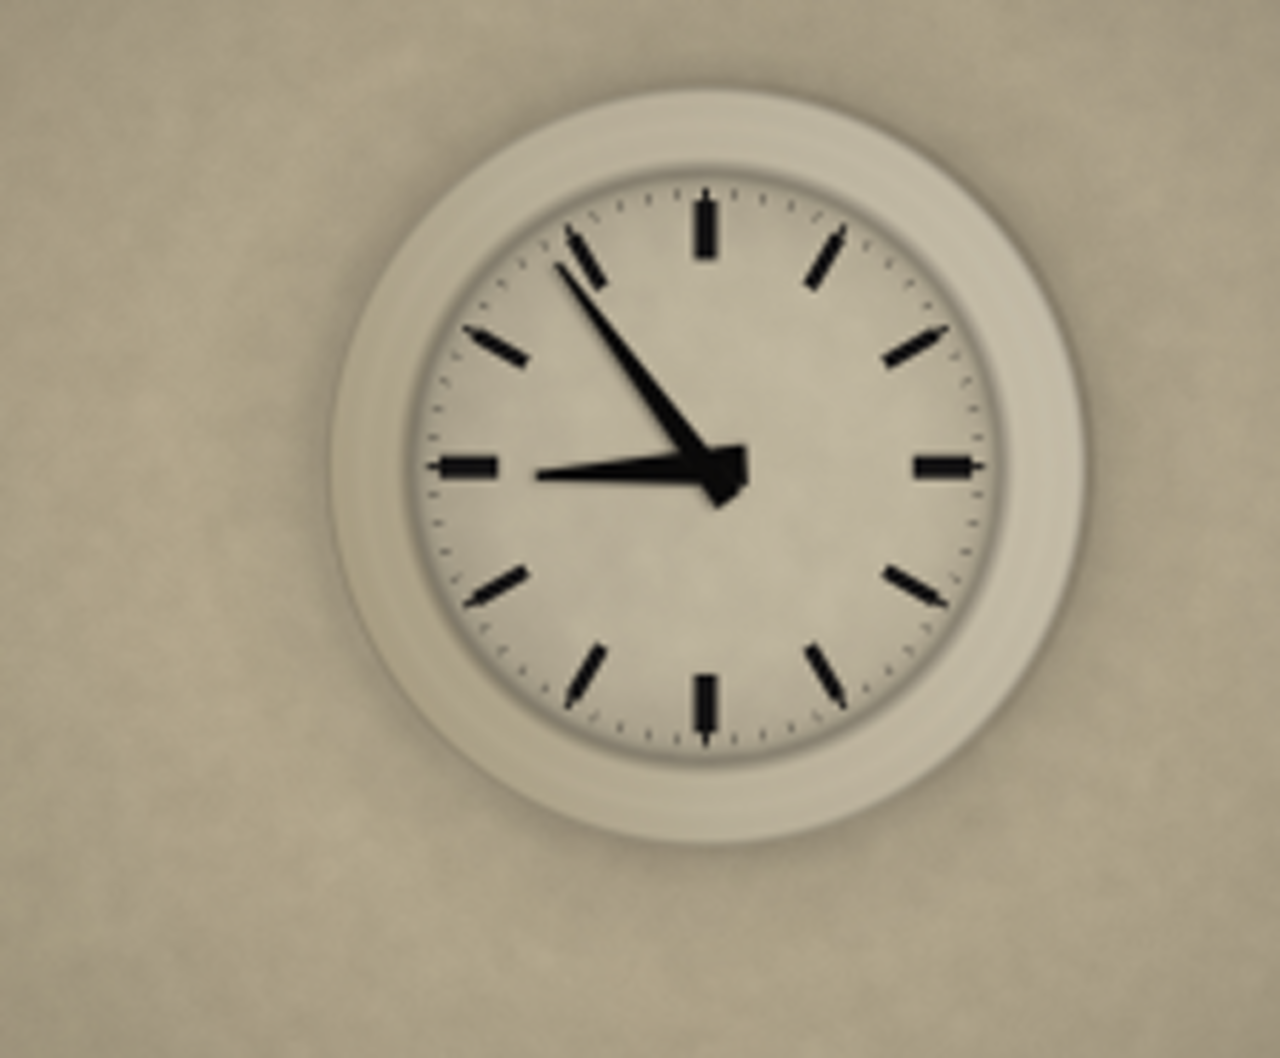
8.54
